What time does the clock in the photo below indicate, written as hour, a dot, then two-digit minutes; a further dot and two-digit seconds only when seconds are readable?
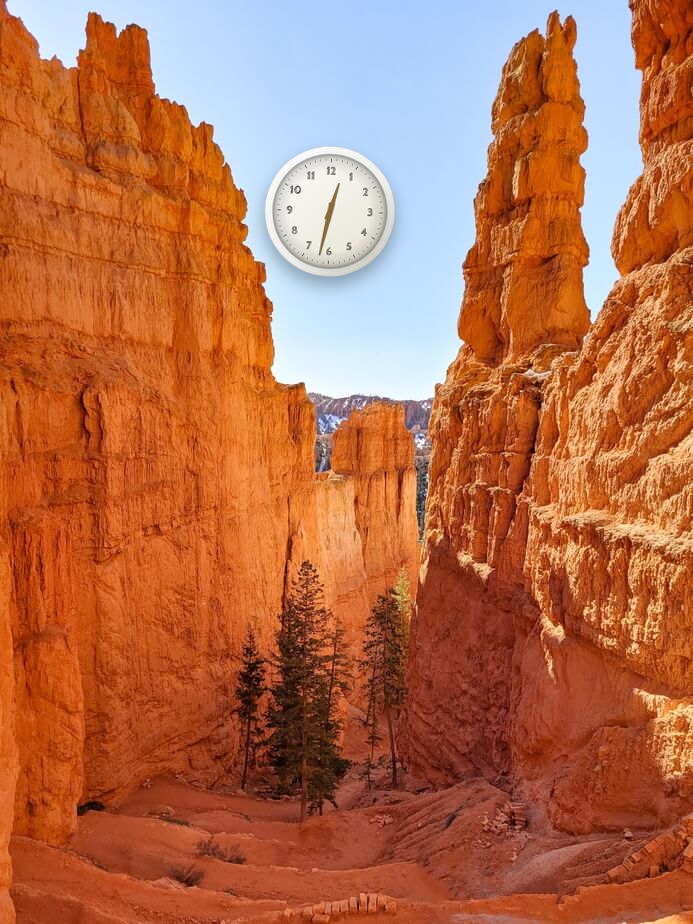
12.32
